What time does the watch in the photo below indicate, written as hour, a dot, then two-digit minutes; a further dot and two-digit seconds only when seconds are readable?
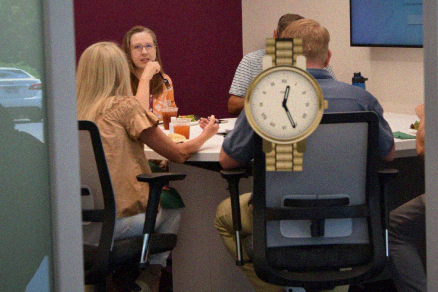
12.26
